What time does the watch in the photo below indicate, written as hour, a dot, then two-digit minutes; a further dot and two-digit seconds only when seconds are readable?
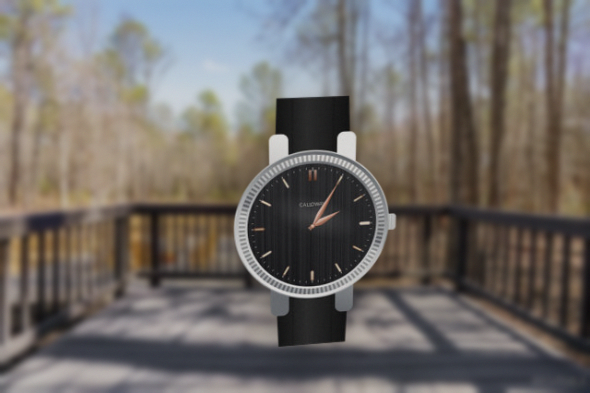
2.05
